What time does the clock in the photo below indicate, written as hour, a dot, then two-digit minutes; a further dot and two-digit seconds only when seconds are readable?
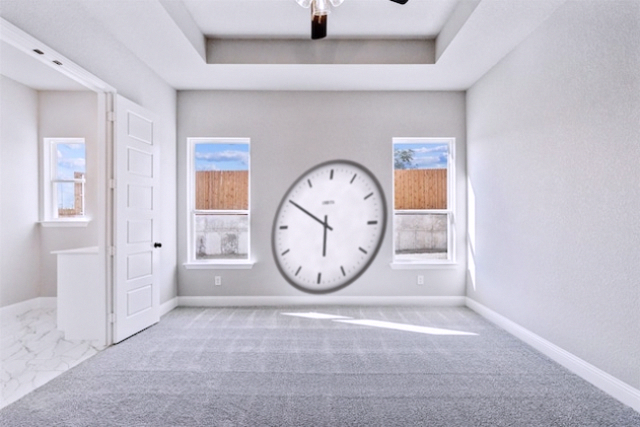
5.50
